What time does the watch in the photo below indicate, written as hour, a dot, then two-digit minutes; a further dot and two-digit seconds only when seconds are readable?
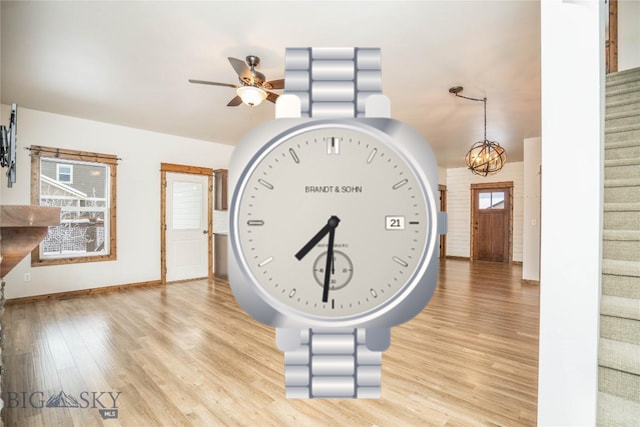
7.31
